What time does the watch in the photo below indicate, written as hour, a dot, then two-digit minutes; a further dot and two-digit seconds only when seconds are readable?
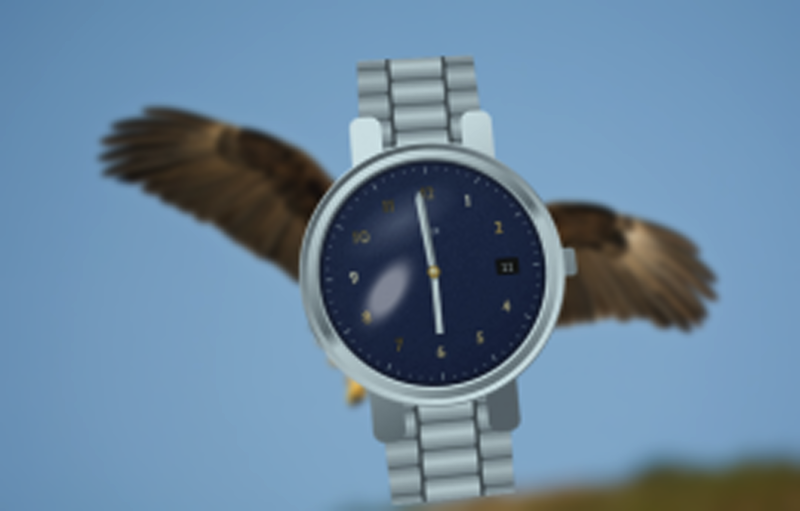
5.59
